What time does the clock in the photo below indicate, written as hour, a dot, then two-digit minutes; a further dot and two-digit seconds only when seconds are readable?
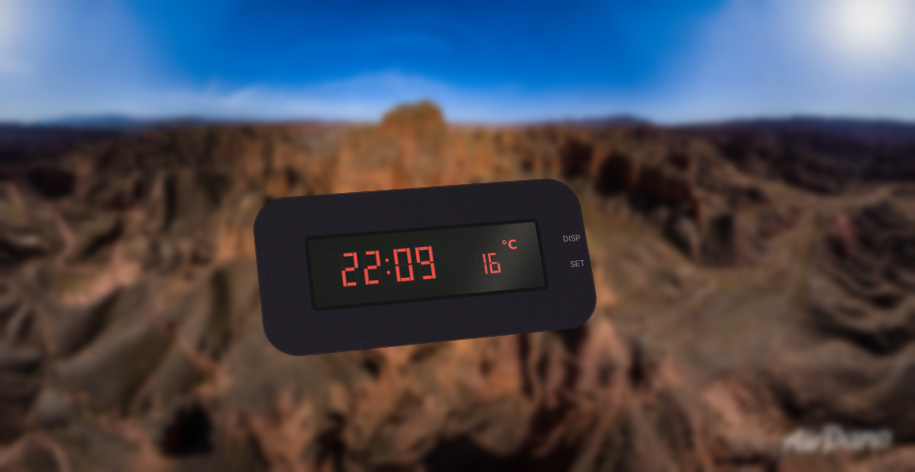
22.09
